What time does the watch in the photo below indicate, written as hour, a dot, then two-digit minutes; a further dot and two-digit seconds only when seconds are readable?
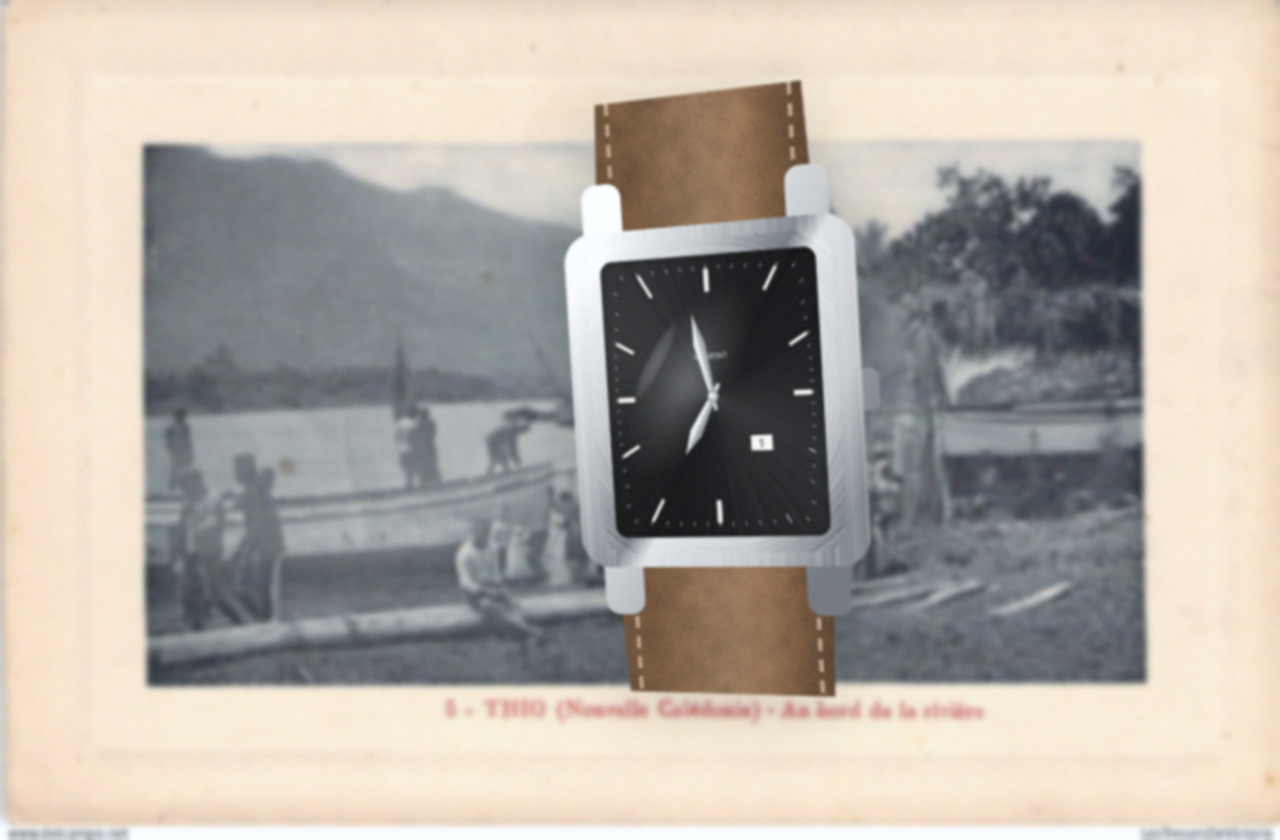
6.58
